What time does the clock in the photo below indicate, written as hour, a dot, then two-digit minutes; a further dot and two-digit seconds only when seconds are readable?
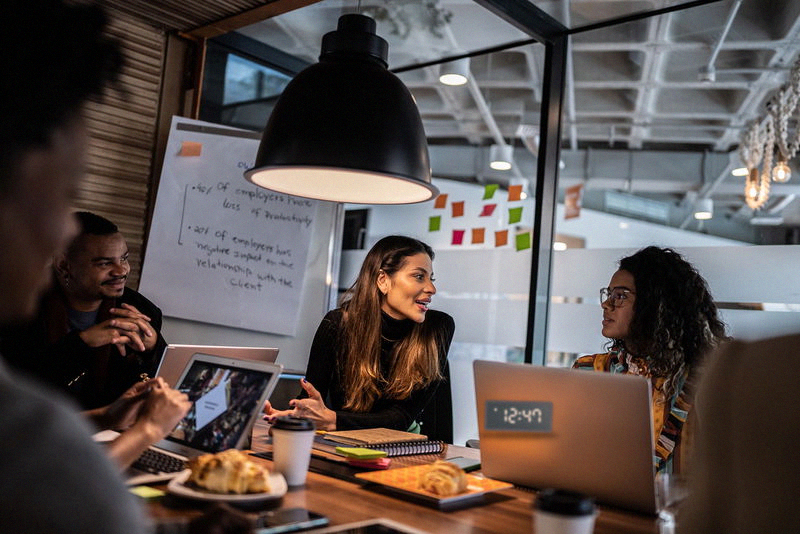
12.47
